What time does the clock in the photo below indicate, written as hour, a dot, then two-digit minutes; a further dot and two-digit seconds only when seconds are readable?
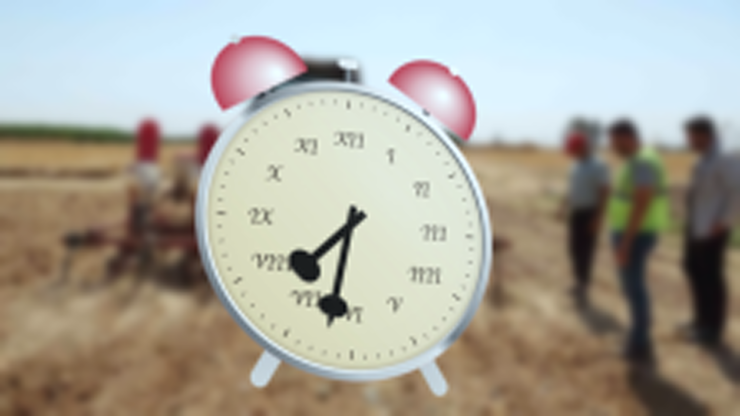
7.32
